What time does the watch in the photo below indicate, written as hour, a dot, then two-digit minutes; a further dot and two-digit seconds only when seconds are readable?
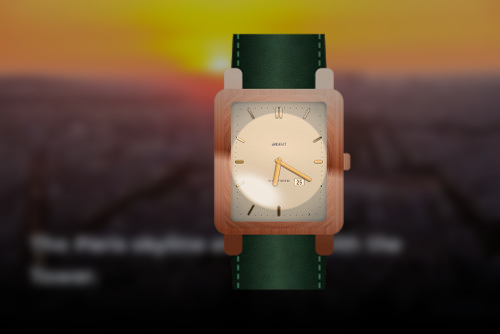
6.20
